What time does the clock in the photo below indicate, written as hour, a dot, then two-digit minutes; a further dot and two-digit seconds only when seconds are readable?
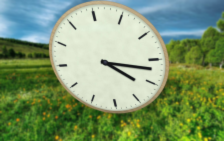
4.17
